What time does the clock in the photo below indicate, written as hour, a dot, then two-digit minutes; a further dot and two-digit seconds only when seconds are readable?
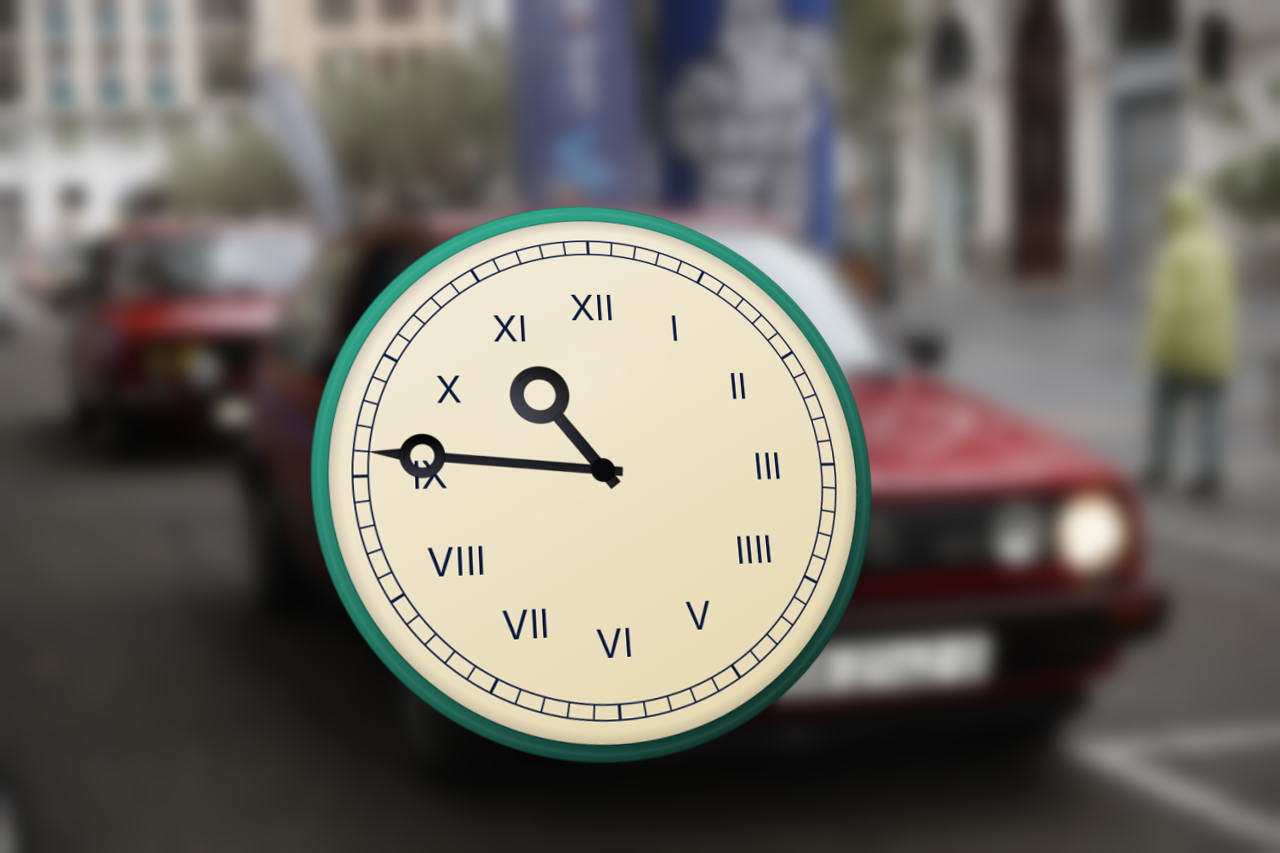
10.46
